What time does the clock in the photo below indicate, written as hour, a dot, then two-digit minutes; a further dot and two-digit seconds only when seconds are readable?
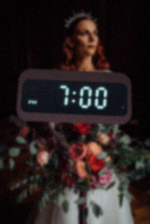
7.00
